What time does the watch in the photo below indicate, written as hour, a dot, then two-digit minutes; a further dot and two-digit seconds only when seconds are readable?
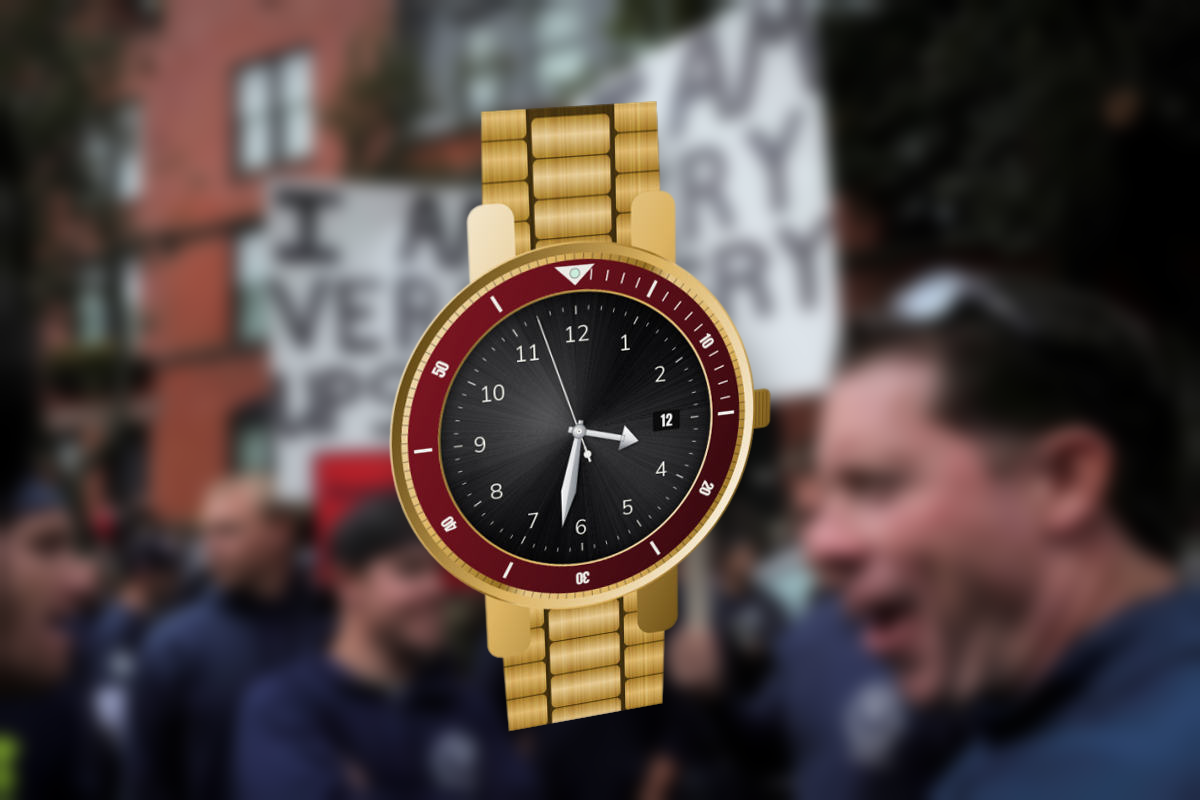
3.31.57
